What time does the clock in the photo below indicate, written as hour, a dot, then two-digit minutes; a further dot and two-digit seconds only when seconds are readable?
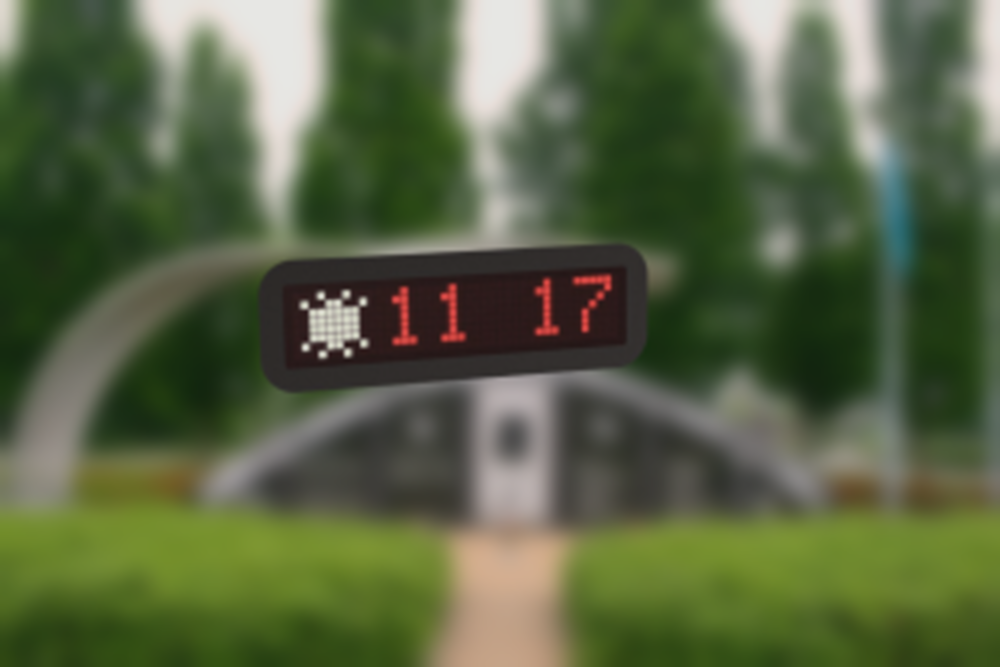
11.17
